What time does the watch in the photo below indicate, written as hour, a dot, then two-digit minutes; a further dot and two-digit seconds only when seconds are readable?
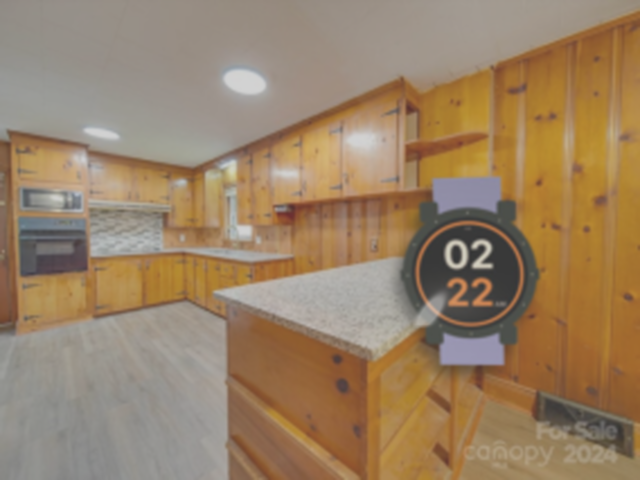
2.22
